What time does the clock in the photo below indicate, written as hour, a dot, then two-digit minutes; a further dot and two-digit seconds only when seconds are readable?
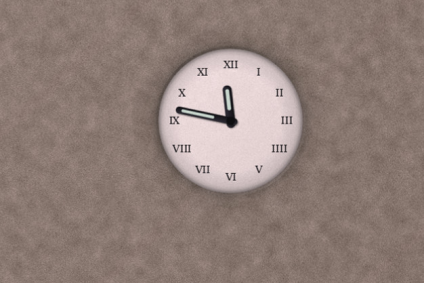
11.47
